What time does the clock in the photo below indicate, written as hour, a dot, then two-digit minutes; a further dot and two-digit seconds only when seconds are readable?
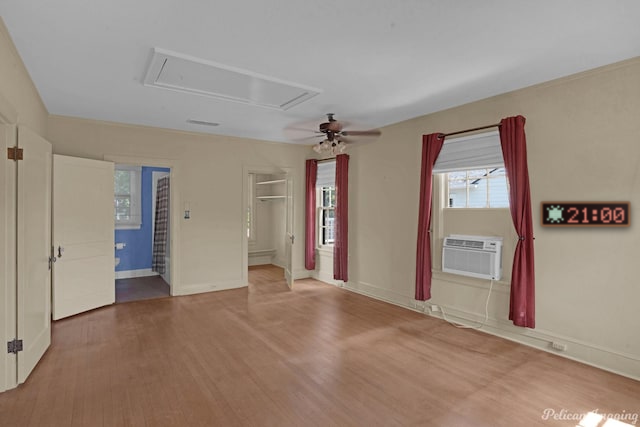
21.00
